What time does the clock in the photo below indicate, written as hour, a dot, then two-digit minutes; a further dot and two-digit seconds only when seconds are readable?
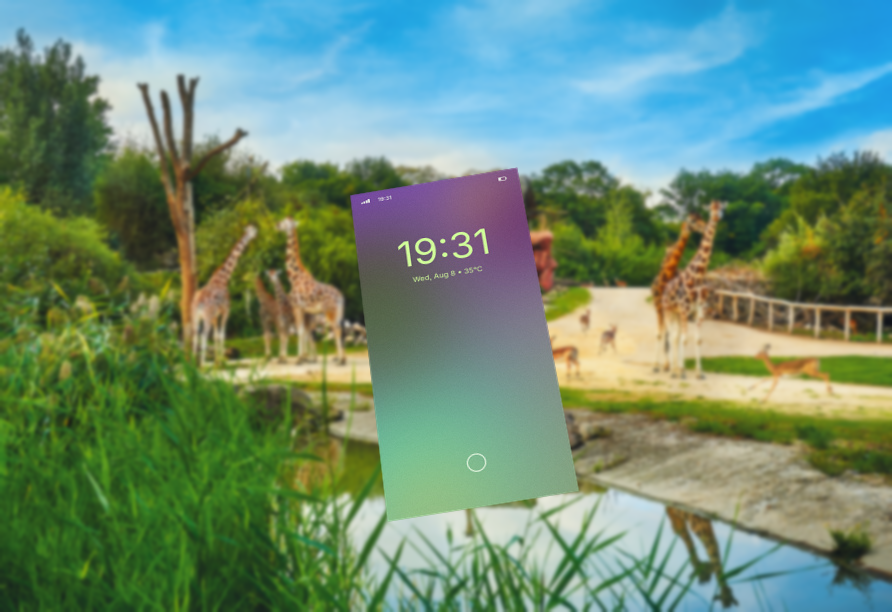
19.31
